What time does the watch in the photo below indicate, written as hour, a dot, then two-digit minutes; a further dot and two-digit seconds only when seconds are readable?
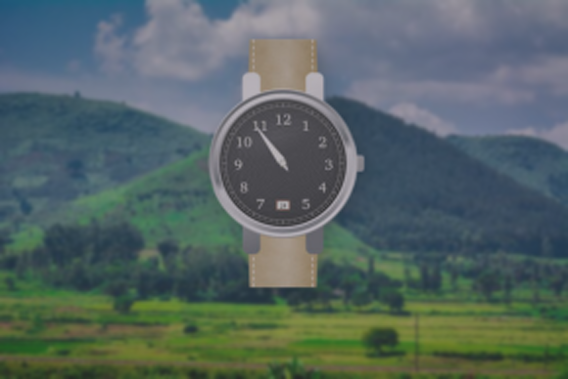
10.54
